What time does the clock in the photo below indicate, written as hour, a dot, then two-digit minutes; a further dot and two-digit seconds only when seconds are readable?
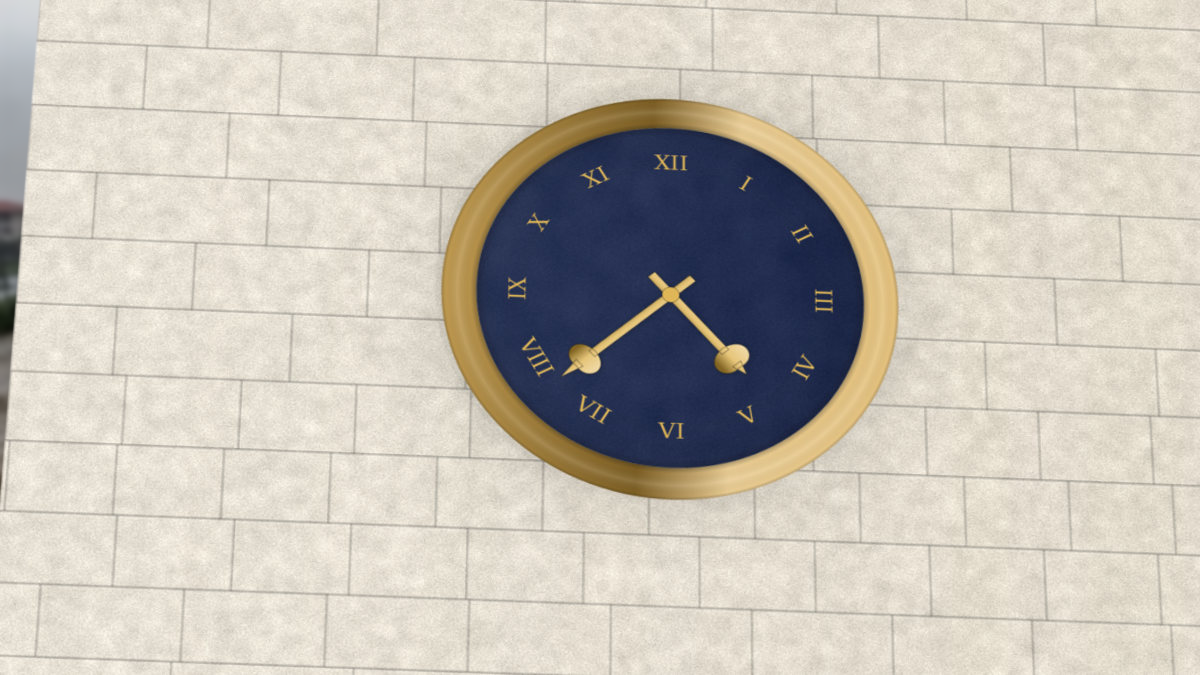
4.38
